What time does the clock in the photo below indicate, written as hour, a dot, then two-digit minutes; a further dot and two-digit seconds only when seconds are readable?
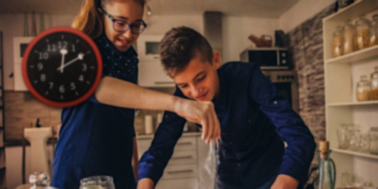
12.10
